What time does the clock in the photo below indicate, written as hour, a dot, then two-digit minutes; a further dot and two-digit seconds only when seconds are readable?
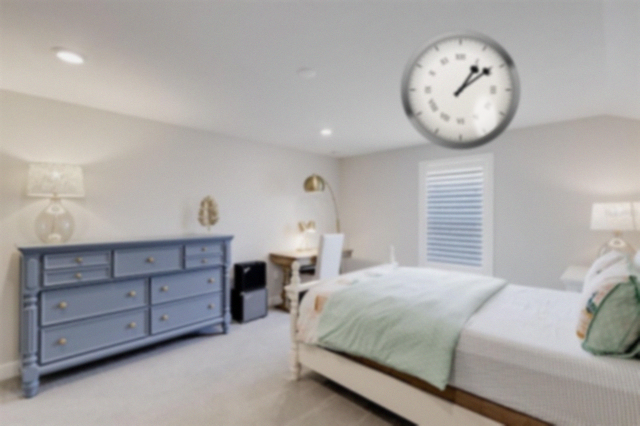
1.09
